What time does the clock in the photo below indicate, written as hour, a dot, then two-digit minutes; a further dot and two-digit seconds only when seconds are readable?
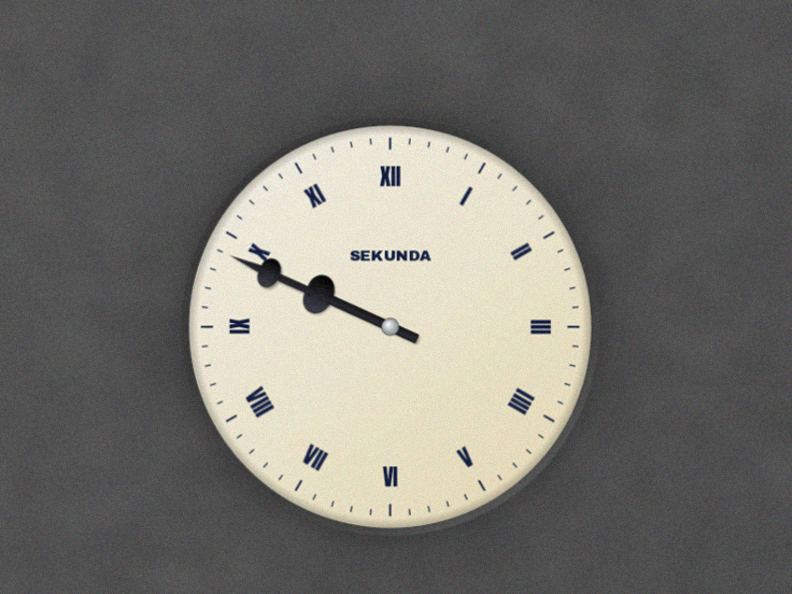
9.49
